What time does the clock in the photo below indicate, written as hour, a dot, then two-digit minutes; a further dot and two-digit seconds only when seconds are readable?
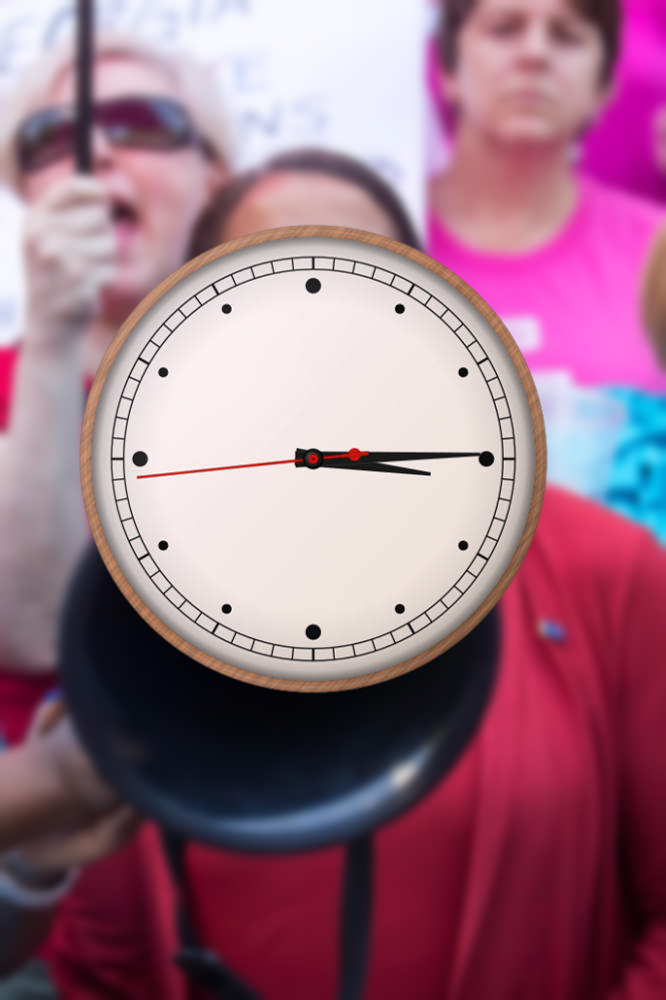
3.14.44
